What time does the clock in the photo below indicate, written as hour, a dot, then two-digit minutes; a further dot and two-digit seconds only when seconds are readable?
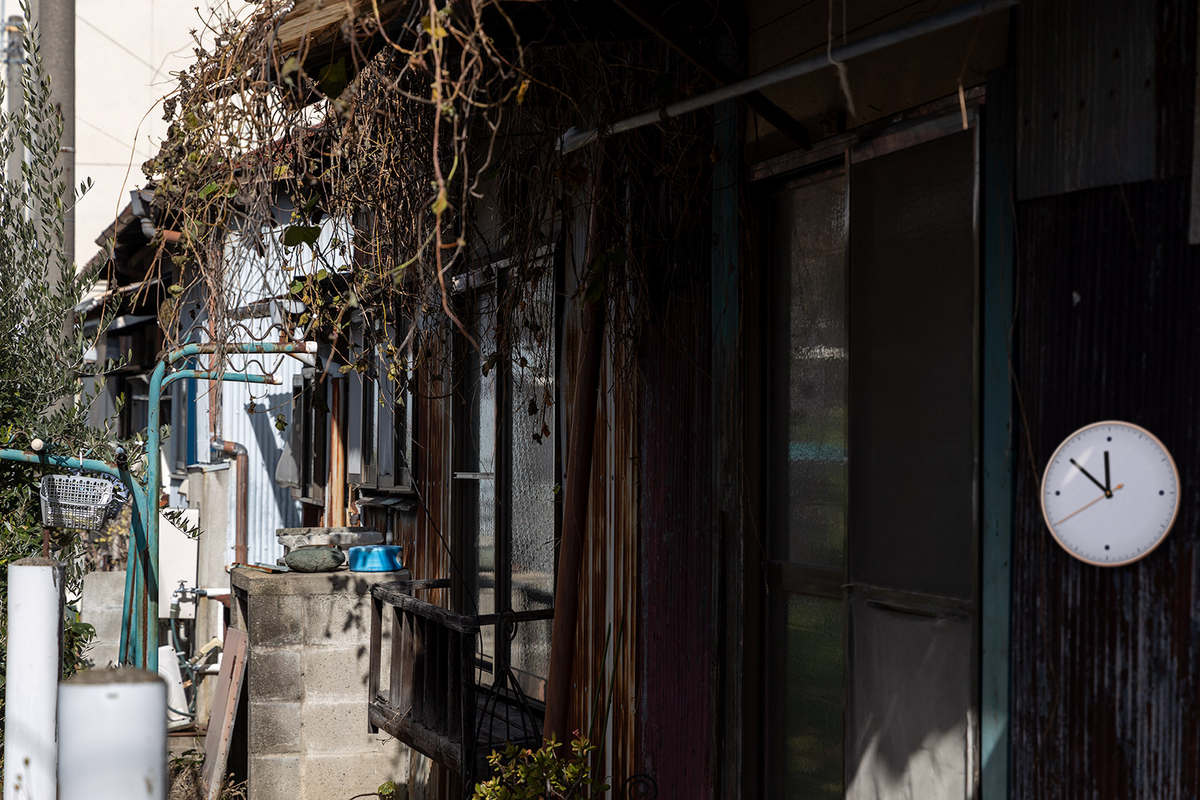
11.51.40
